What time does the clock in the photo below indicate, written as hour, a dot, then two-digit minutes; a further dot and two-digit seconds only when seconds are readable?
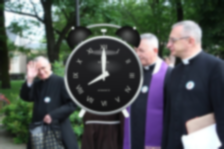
8.00
